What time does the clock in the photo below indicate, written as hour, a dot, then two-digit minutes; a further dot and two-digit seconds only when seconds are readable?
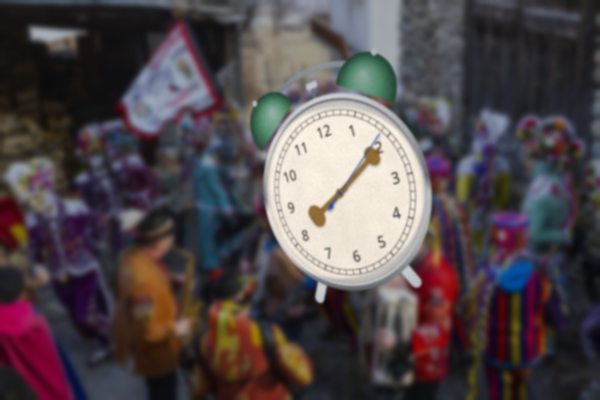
8.10.09
